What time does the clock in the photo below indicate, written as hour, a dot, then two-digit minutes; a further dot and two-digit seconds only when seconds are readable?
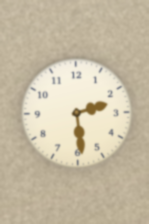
2.29
